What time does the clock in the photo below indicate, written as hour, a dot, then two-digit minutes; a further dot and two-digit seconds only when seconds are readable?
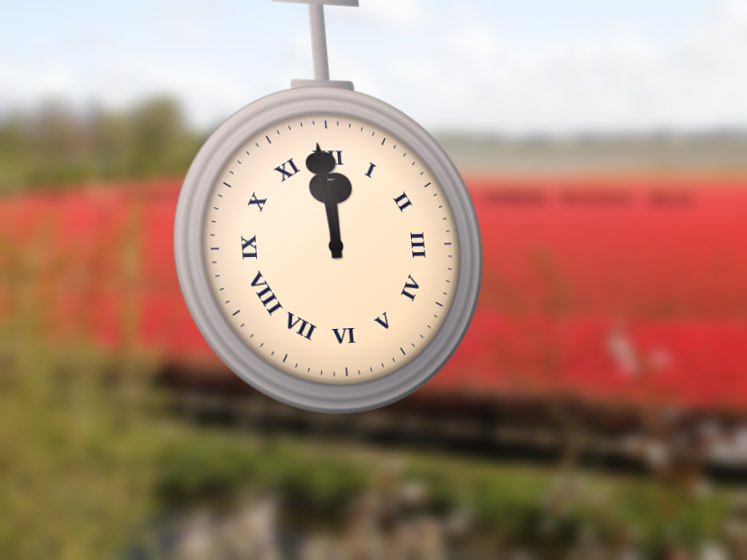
11.59
